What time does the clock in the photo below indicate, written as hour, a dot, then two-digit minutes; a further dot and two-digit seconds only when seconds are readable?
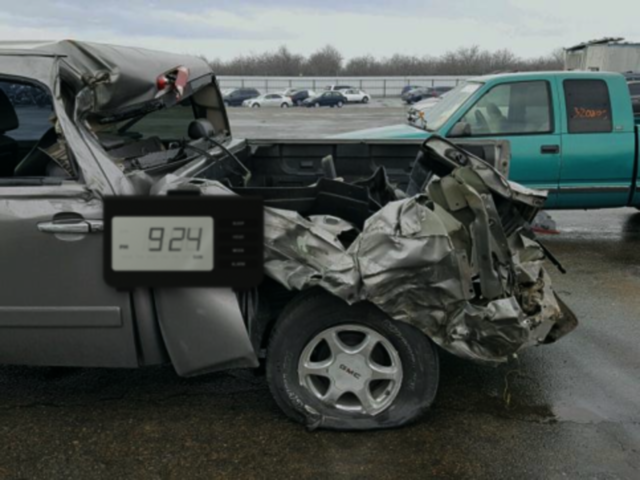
9.24
